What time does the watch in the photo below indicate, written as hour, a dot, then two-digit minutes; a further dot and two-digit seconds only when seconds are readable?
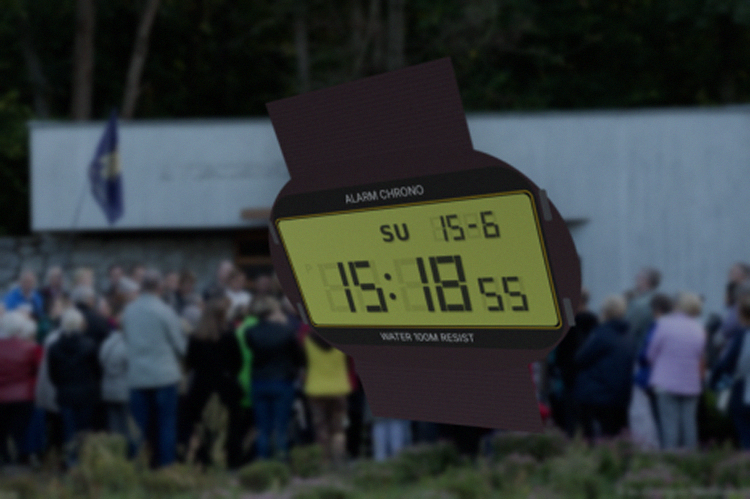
15.18.55
